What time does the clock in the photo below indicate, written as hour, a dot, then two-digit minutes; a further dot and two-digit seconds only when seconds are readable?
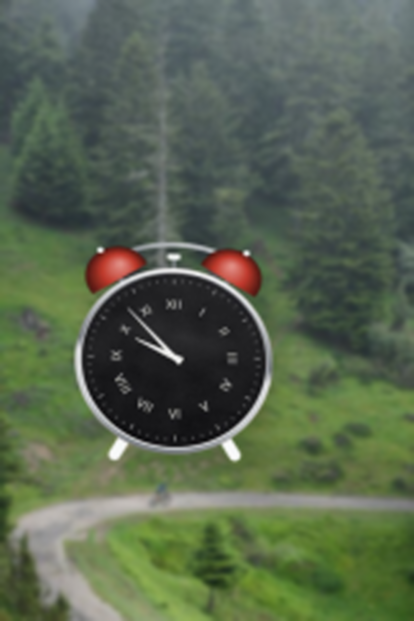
9.53
